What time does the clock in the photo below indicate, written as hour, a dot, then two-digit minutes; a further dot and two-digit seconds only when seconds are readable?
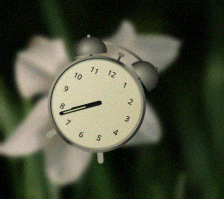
7.38
